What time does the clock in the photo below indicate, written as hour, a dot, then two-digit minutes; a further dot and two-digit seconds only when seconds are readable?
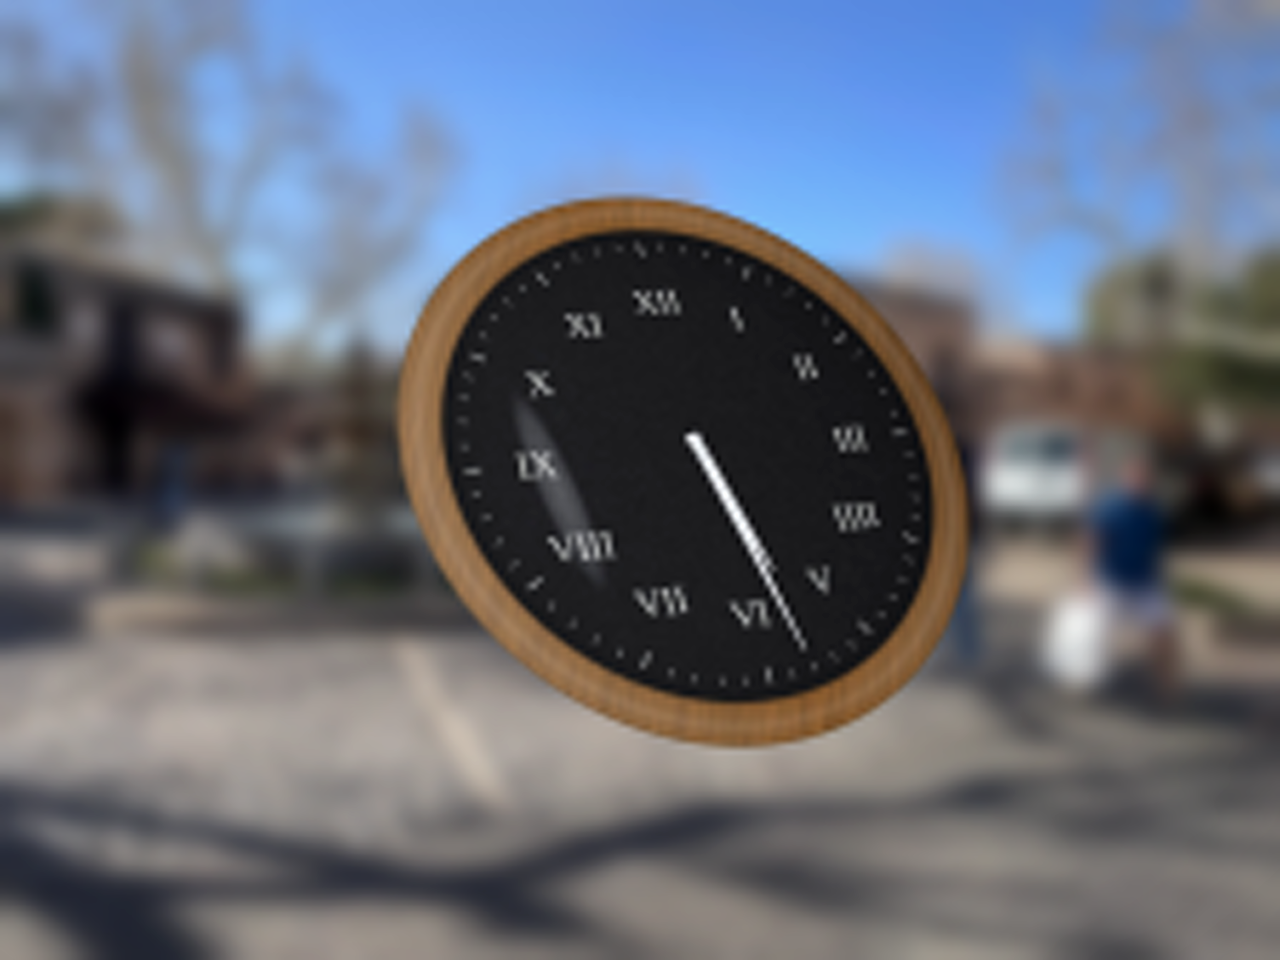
5.28
